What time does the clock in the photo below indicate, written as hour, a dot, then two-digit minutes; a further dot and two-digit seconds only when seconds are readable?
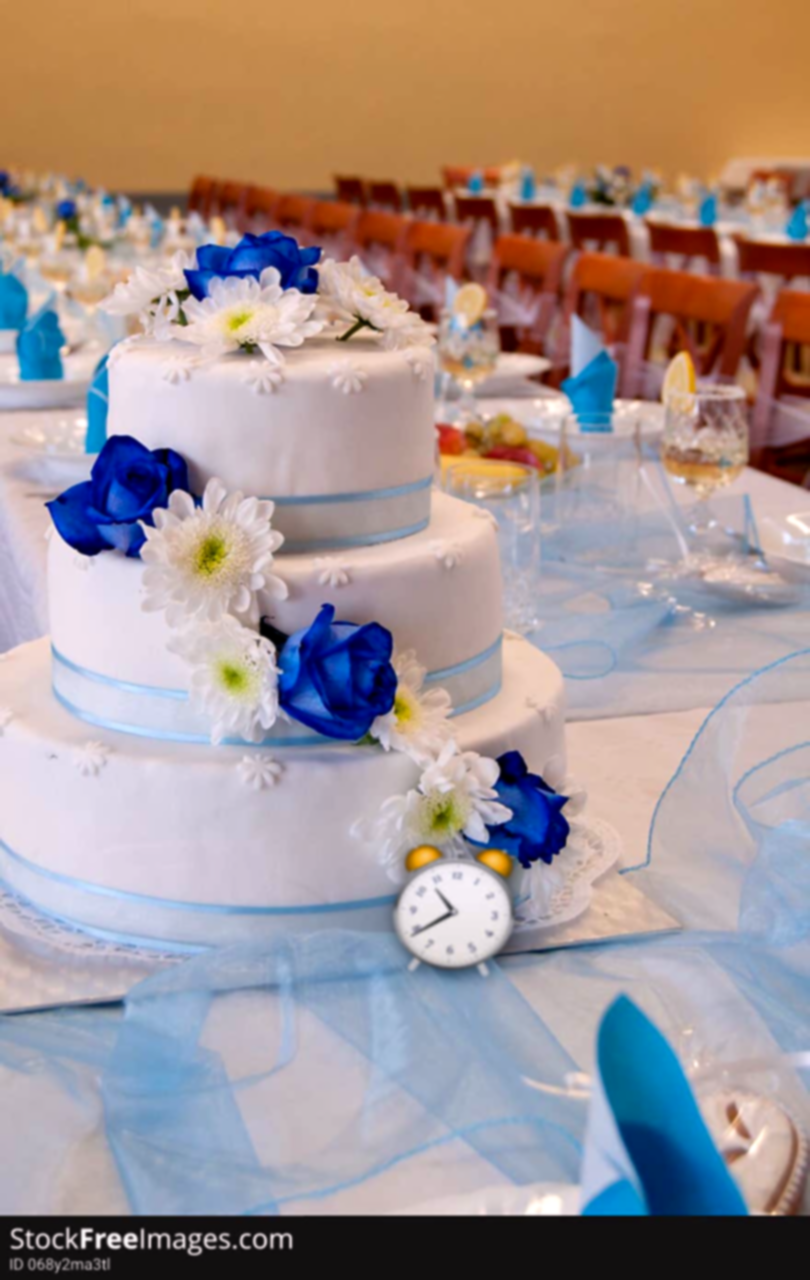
10.39
